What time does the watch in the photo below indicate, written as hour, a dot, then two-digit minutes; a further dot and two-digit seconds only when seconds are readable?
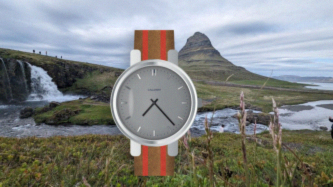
7.23
